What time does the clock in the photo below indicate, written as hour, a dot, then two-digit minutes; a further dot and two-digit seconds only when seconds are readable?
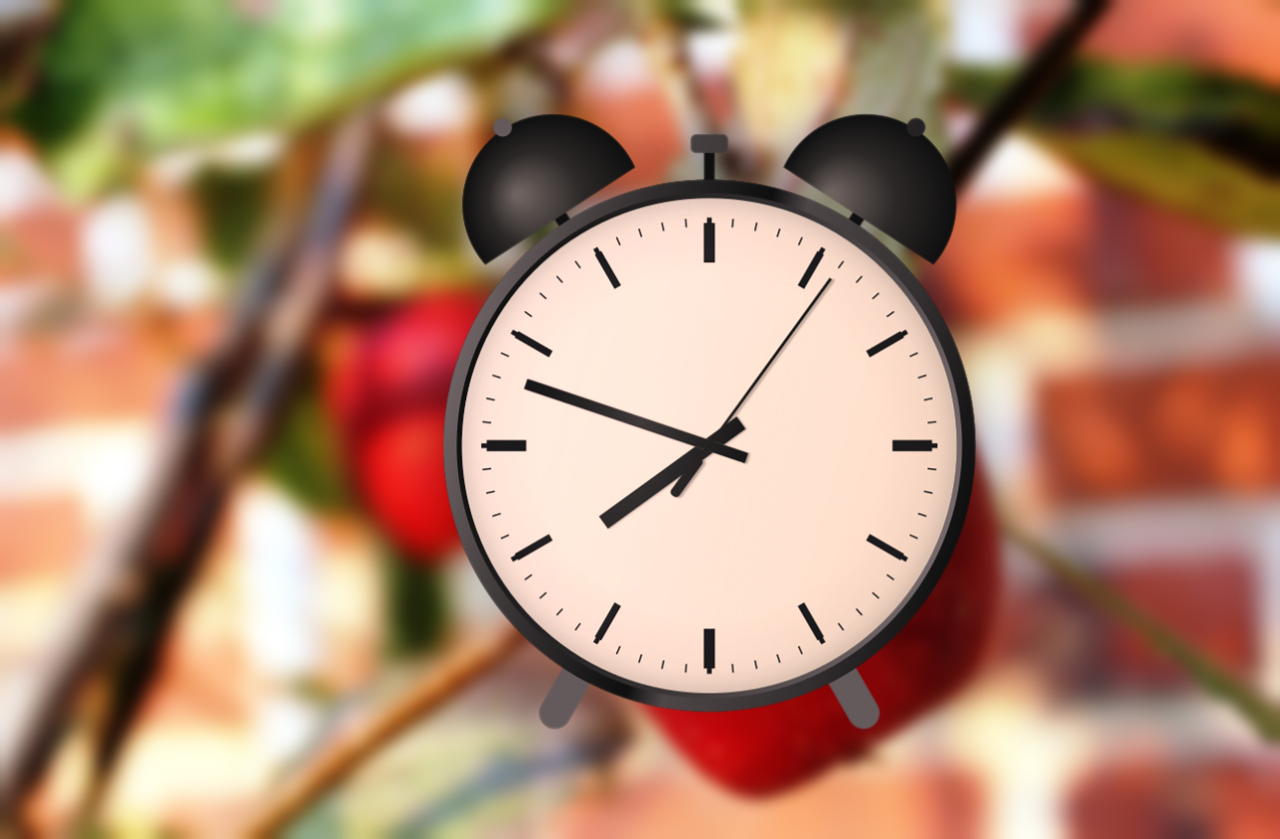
7.48.06
